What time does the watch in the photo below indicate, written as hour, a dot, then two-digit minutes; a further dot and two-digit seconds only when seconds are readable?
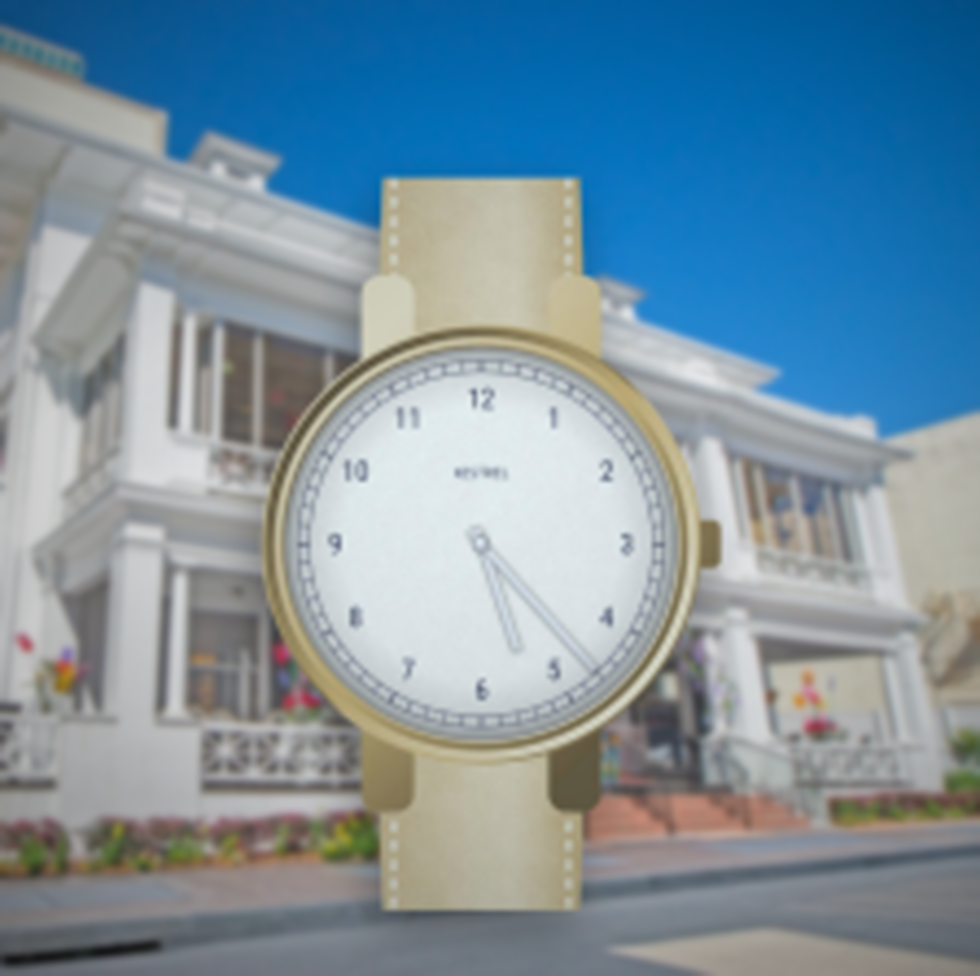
5.23
